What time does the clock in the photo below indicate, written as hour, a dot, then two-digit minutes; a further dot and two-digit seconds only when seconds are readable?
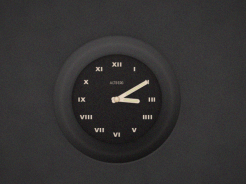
3.10
